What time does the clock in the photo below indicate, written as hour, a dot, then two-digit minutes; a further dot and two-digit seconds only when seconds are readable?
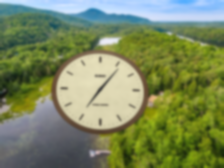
7.06
